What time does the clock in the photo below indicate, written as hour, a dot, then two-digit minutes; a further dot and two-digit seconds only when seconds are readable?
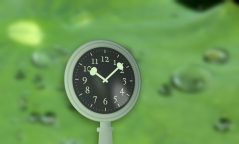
10.08
